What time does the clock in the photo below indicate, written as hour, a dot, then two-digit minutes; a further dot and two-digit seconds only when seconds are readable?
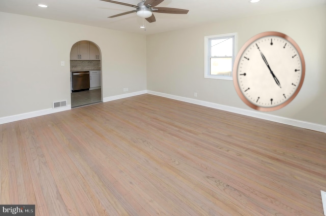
4.55
